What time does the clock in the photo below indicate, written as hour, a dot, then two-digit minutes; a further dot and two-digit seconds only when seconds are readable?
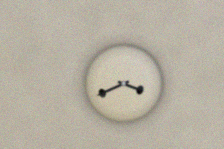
3.41
